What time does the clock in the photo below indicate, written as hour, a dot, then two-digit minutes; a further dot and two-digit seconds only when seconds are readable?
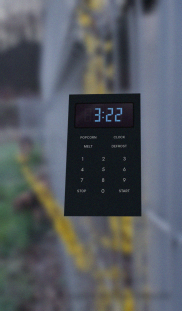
3.22
